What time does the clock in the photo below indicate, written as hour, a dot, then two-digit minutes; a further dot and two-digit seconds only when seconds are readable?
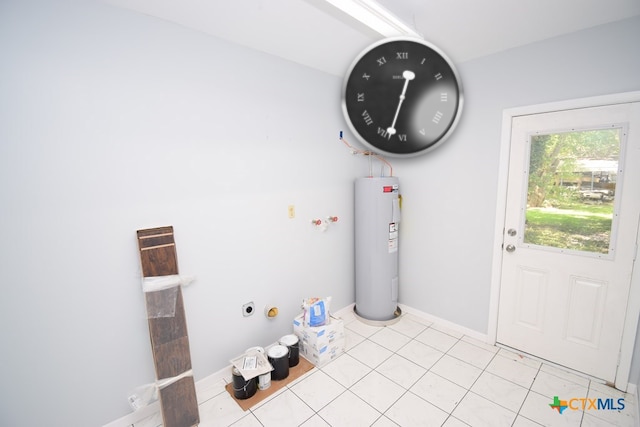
12.33
